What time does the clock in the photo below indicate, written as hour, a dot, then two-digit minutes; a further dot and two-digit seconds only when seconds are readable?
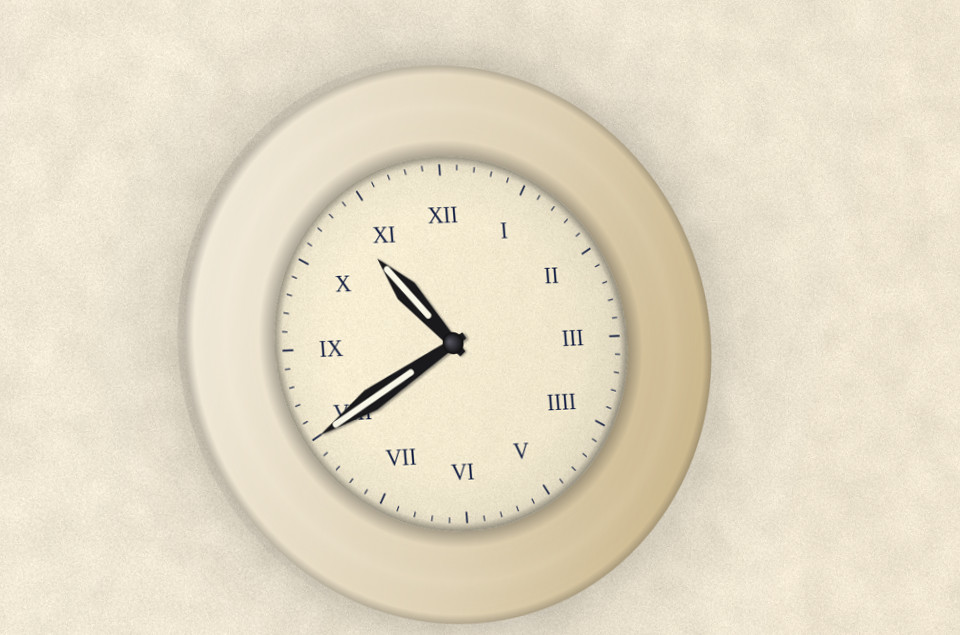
10.40
